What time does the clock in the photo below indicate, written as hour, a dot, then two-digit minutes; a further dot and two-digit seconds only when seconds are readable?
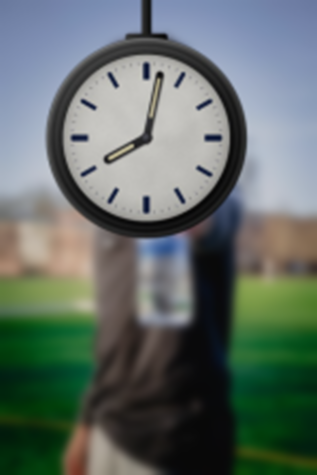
8.02
